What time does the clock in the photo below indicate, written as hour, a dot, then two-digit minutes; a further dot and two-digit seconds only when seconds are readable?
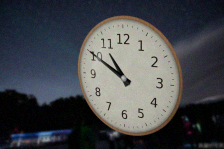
10.50
